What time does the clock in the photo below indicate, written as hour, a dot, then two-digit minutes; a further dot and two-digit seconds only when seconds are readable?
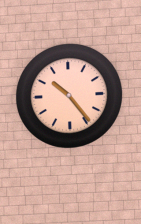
10.24
